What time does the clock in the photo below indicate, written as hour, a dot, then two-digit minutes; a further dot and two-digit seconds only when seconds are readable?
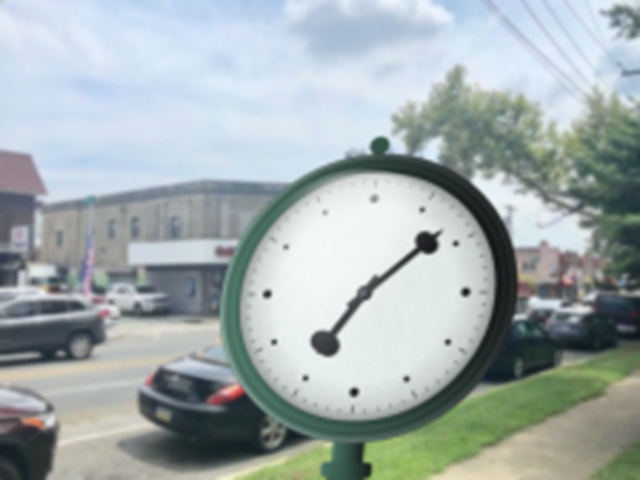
7.08
